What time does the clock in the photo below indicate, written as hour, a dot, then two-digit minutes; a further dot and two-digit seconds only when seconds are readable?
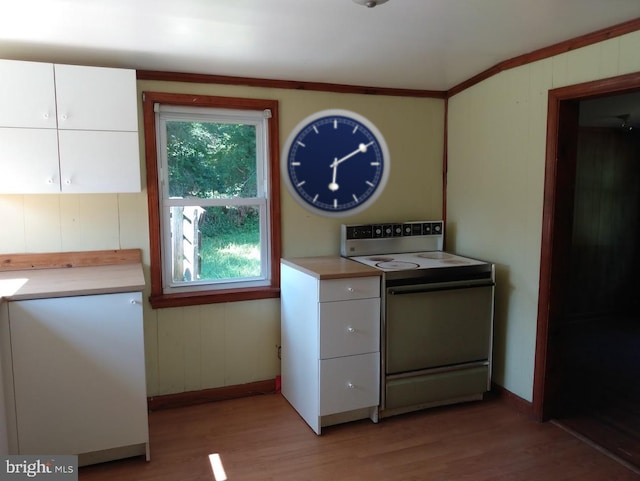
6.10
